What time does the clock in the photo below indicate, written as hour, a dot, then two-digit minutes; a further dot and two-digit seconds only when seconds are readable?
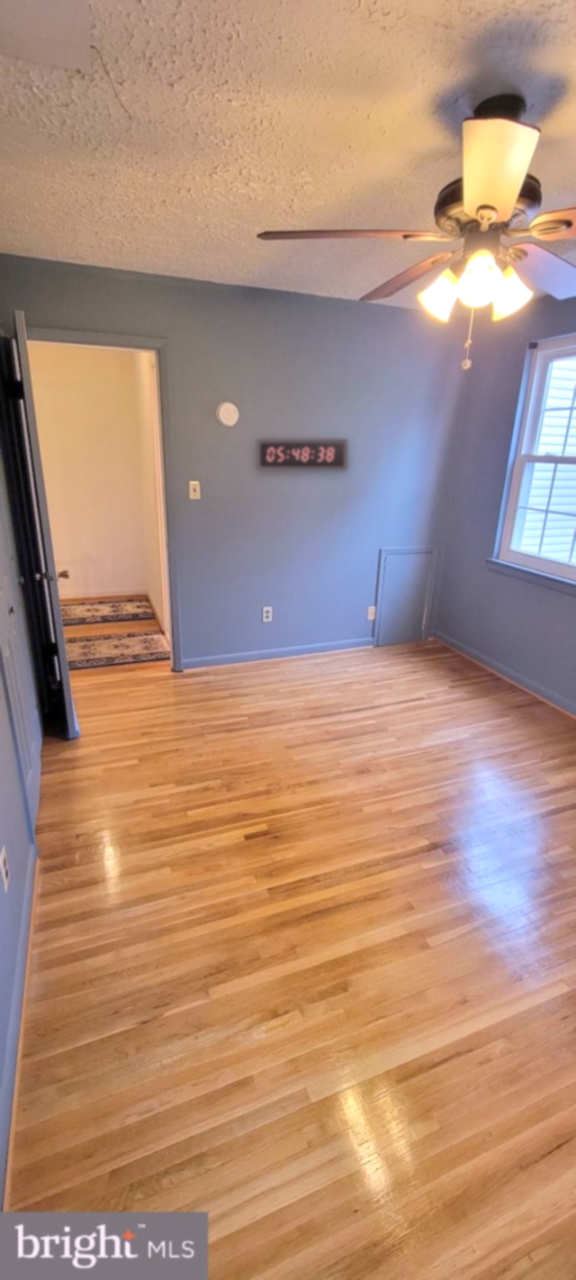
5.48.38
